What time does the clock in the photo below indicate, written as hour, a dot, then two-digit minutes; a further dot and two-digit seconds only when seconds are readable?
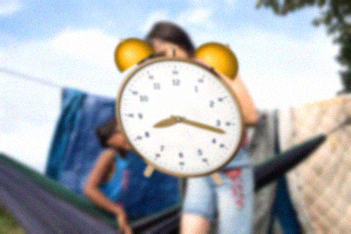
8.17
